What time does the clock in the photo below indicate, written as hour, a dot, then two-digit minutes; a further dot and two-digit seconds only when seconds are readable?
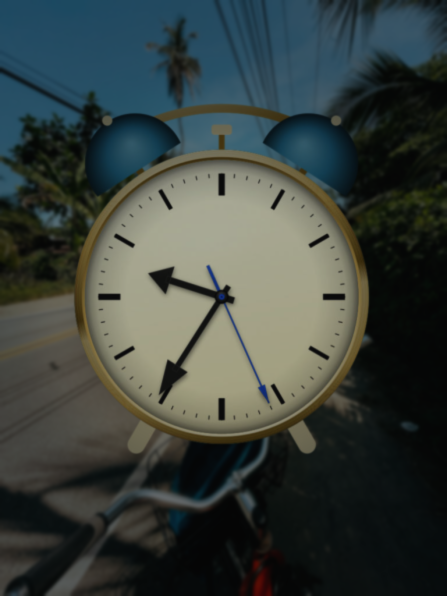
9.35.26
